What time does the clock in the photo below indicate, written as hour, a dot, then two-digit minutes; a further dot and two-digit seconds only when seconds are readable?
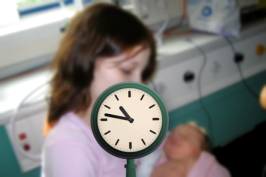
10.47
